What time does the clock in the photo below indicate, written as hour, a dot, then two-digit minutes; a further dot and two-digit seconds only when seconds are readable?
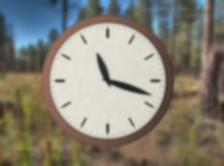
11.18
